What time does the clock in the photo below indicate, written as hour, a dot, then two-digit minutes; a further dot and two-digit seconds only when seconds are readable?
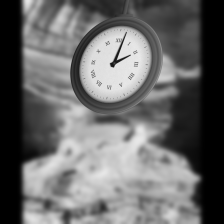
2.02
